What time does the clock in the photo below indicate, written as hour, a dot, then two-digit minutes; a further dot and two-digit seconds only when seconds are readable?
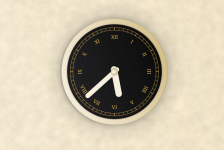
5.38
